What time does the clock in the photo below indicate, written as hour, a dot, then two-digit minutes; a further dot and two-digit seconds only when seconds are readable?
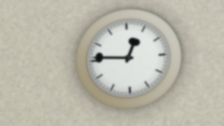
12.46
